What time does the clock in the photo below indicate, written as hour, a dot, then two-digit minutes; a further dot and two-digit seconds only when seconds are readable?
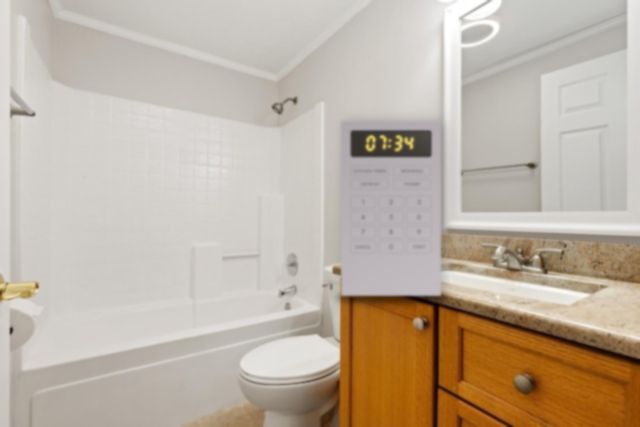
7.34
